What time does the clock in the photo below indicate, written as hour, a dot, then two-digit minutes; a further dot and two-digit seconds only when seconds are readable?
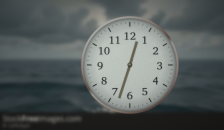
12.33
